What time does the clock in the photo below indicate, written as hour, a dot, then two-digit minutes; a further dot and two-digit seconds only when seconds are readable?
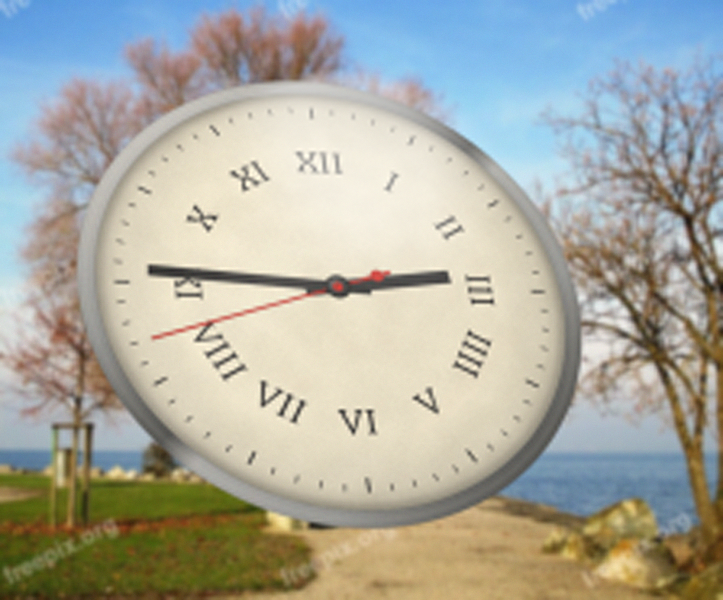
2.45.42
